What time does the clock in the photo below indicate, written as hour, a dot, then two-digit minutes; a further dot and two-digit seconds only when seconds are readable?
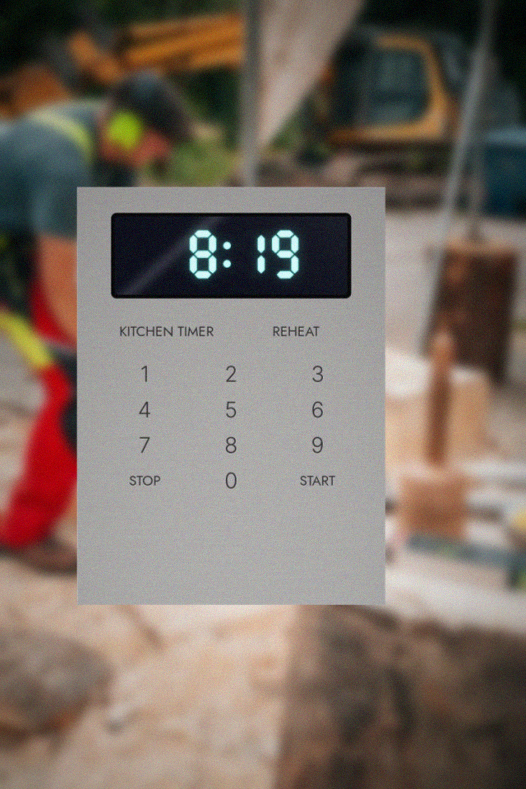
8.19
